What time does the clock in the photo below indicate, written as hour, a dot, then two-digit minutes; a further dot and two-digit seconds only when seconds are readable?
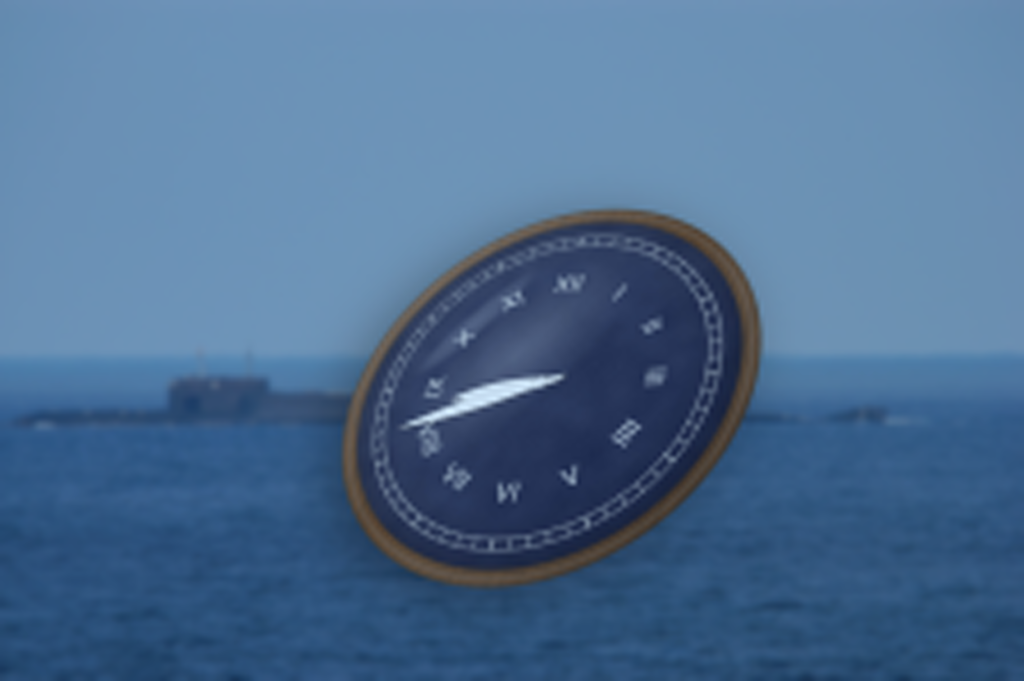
8.42
